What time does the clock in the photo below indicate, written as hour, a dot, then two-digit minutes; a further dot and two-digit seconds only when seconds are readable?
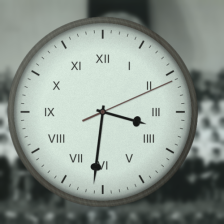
3.31.11
